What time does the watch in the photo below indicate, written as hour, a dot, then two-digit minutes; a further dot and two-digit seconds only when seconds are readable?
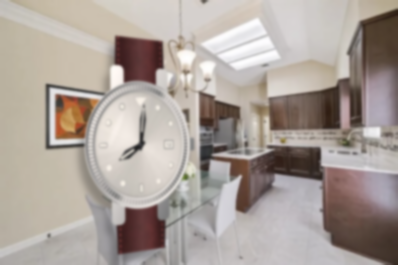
8.01
